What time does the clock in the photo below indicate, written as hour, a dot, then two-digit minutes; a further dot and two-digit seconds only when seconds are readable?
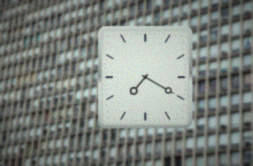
7.20
